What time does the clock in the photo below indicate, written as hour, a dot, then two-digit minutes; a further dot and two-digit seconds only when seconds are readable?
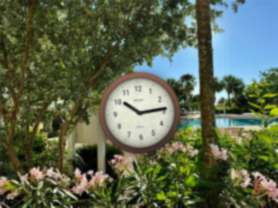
10.14
